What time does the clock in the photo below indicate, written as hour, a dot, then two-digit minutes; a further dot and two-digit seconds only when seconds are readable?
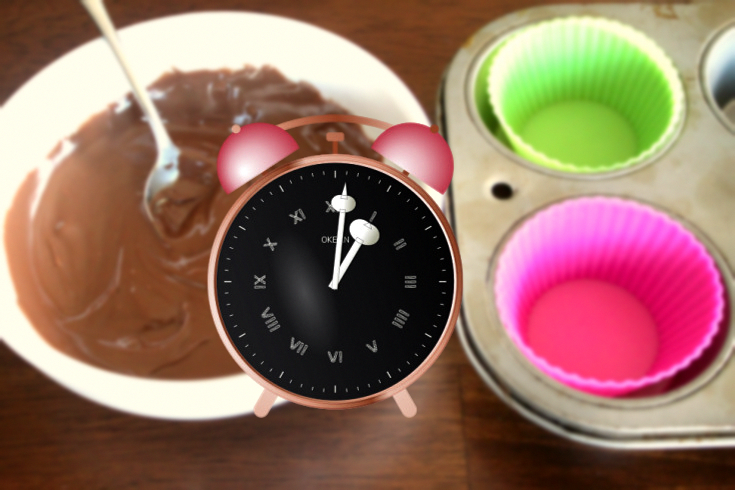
1.01
